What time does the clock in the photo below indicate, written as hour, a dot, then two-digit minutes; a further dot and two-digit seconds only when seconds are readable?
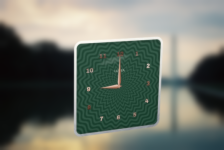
9.00
